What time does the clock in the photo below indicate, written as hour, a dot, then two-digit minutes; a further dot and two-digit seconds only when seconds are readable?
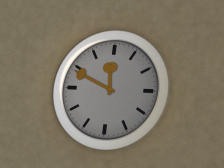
11.49
